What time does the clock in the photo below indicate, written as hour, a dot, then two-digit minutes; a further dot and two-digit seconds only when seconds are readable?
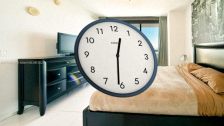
12.31
